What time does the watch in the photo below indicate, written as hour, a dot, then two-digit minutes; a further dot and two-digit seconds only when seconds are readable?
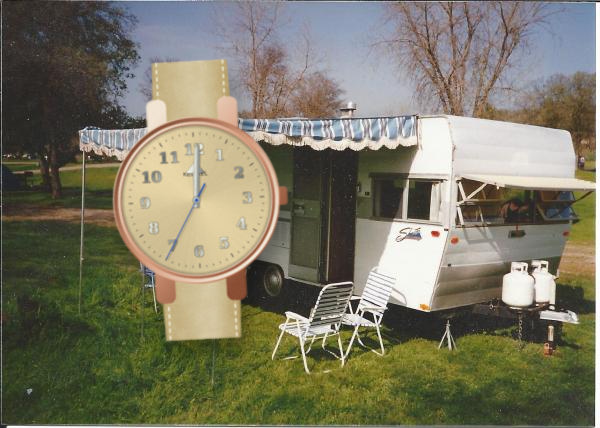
12.00.35
